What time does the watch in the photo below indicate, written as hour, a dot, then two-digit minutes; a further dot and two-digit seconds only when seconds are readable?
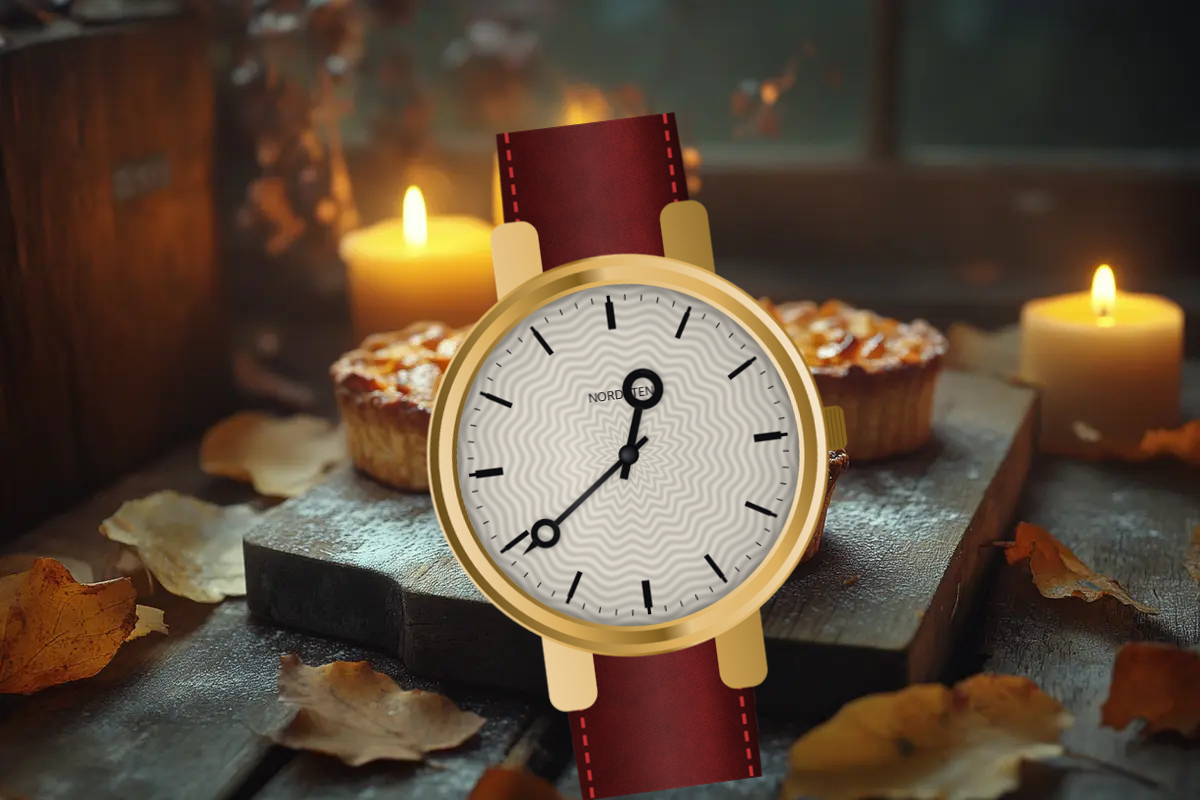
12.39
